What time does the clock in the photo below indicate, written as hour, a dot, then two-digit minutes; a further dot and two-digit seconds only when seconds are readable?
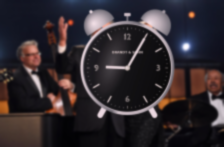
9.05
